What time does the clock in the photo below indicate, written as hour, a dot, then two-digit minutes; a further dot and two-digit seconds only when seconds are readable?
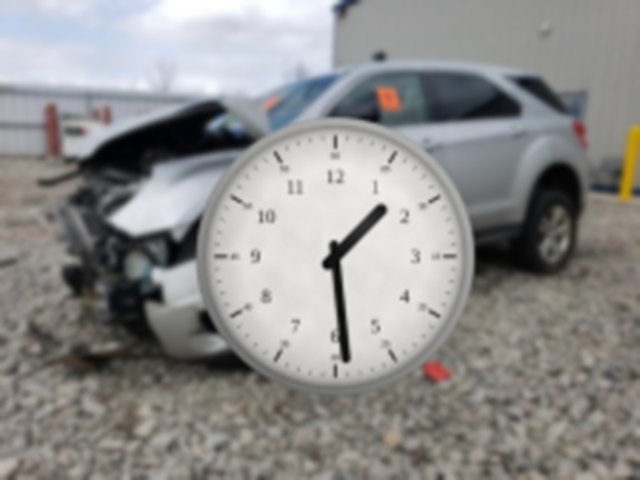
1.29
